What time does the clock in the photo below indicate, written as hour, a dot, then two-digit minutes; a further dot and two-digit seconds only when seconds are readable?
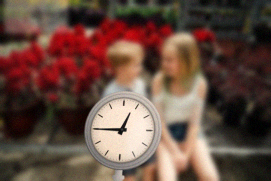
12.45
